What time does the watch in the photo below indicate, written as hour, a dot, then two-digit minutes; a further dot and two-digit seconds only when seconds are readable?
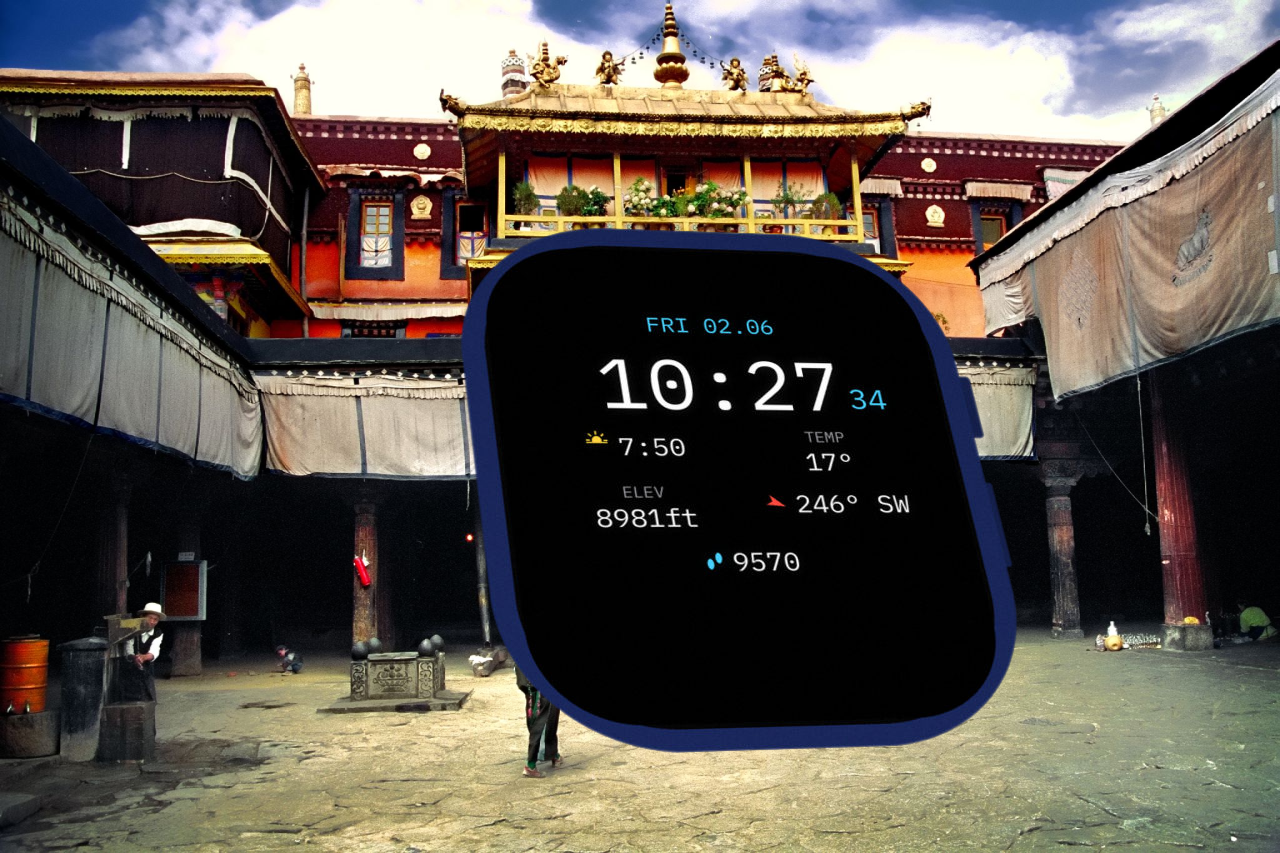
10.27.34
